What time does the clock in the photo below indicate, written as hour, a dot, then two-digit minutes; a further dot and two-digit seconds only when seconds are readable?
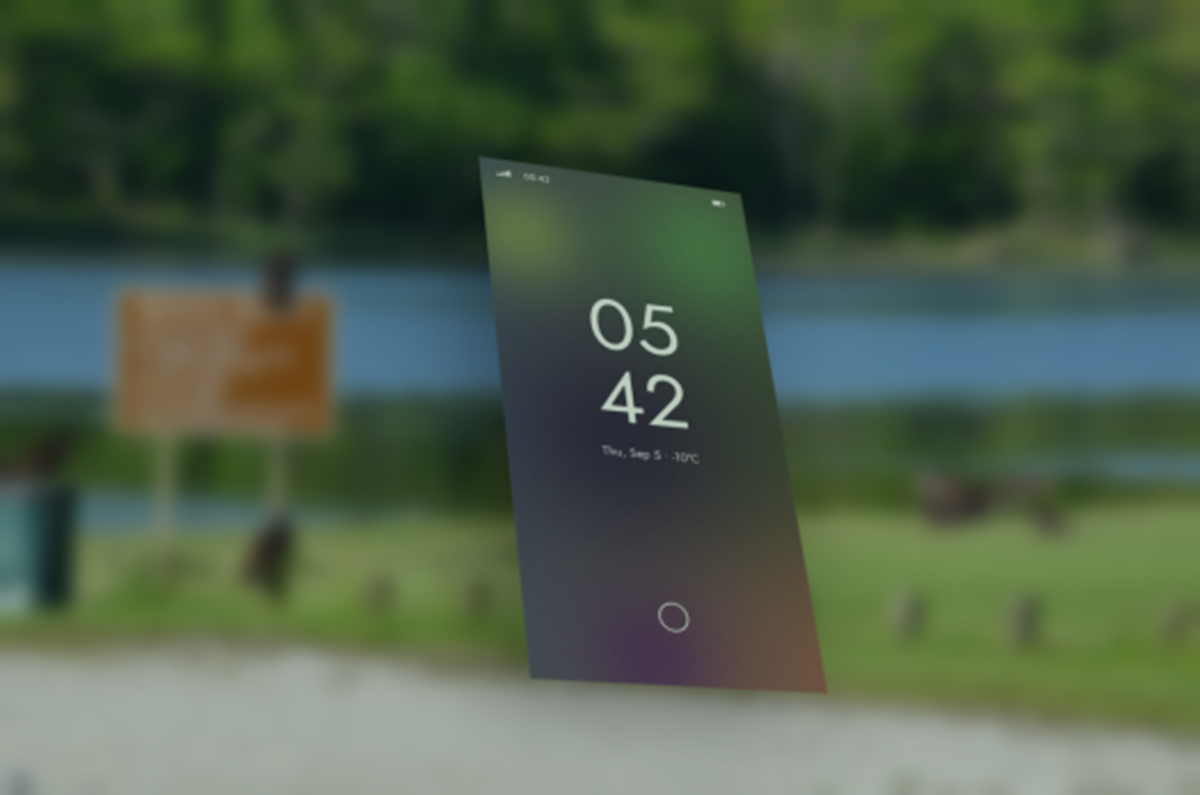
5.42
